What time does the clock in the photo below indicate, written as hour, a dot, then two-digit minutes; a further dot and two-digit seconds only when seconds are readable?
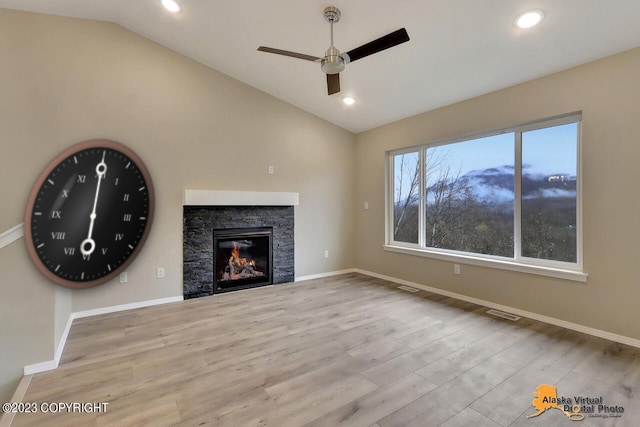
6.00
